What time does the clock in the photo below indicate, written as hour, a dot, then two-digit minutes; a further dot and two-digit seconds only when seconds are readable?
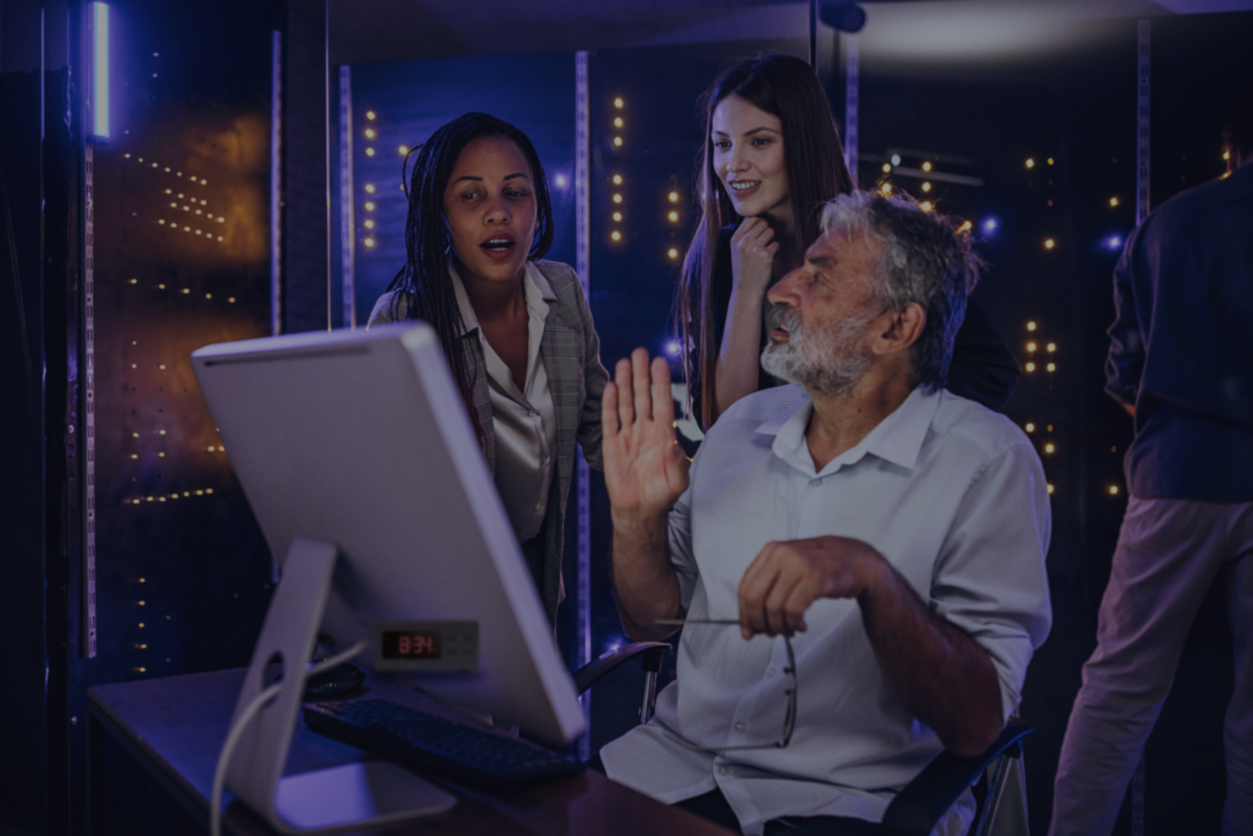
8.34
